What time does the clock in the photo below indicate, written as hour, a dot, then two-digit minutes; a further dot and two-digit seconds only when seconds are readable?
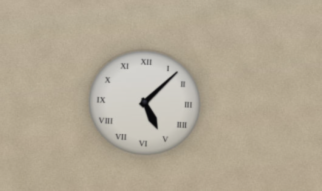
5.07
